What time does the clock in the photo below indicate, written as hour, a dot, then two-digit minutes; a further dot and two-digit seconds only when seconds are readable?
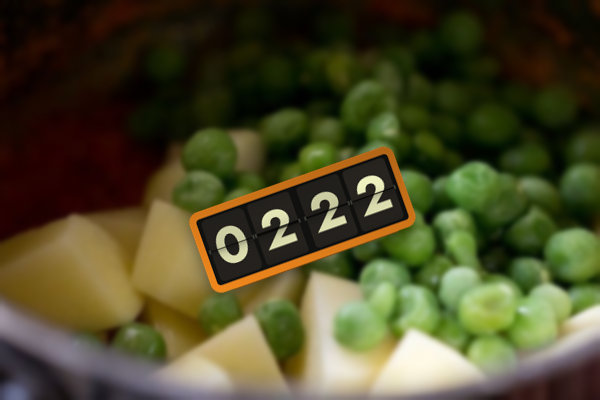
2.22
